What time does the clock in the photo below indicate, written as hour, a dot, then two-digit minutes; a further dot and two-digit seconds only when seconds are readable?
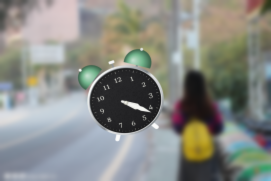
4.22
